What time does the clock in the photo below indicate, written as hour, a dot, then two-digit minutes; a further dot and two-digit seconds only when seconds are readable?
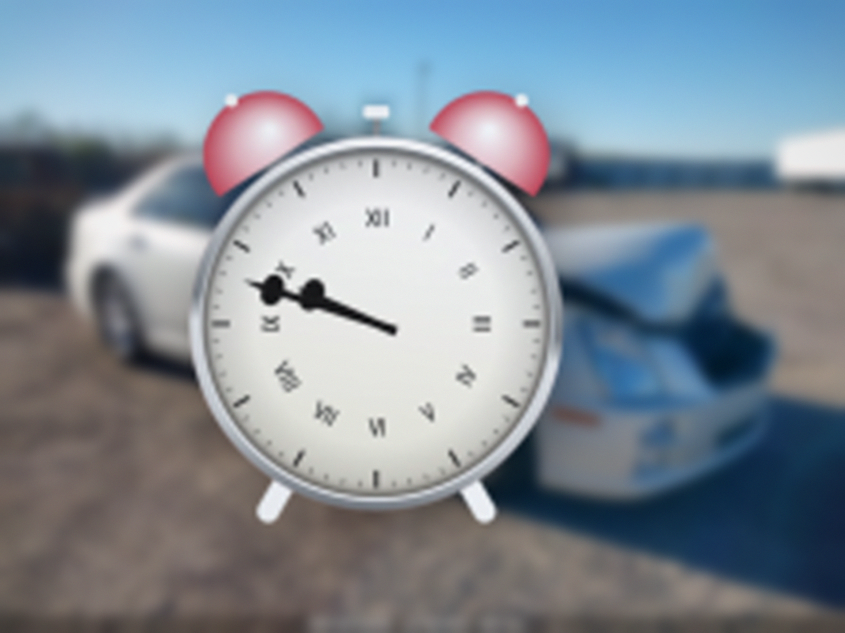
9.48
